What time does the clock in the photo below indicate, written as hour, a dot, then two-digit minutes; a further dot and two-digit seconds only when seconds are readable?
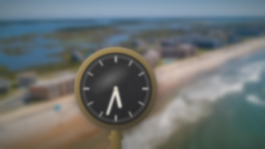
5.33
